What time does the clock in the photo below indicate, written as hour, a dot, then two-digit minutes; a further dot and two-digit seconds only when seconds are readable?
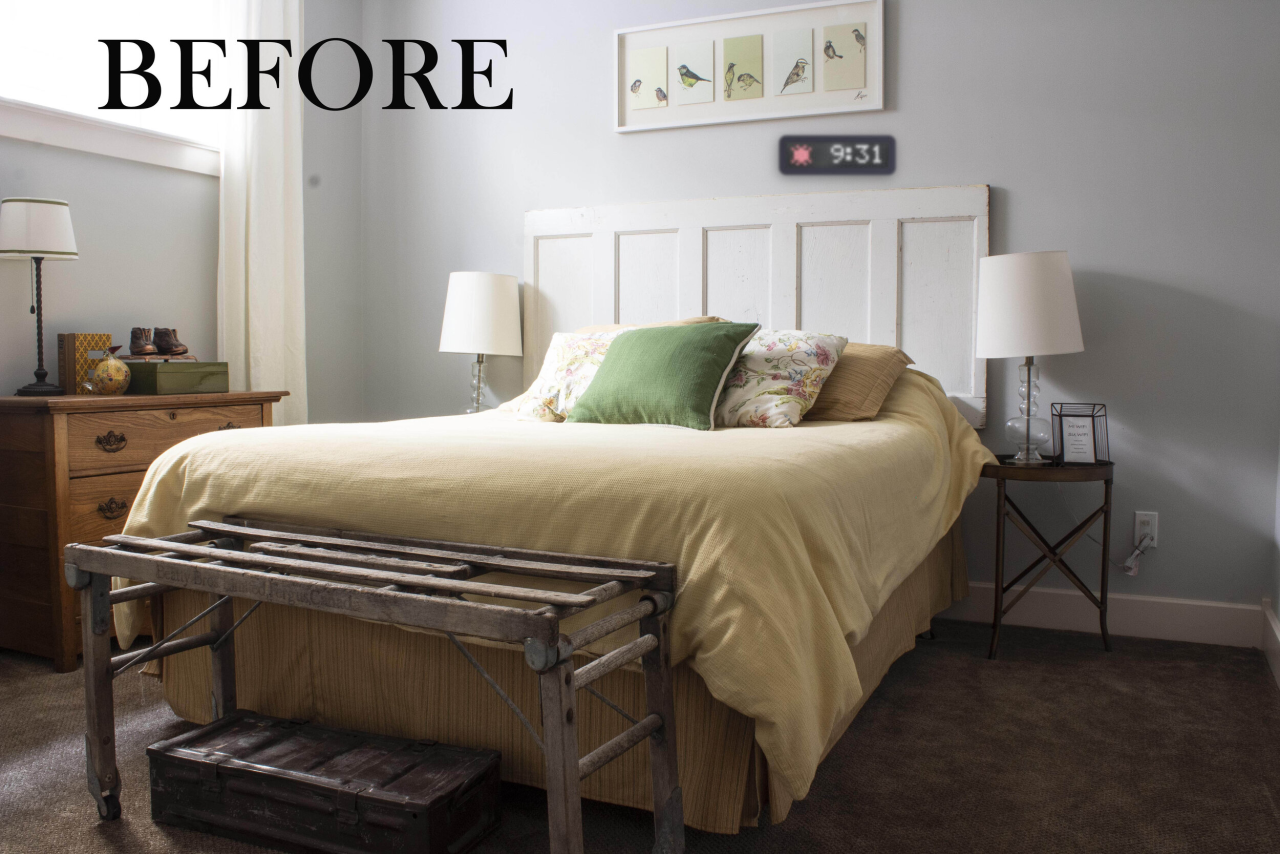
9.31
